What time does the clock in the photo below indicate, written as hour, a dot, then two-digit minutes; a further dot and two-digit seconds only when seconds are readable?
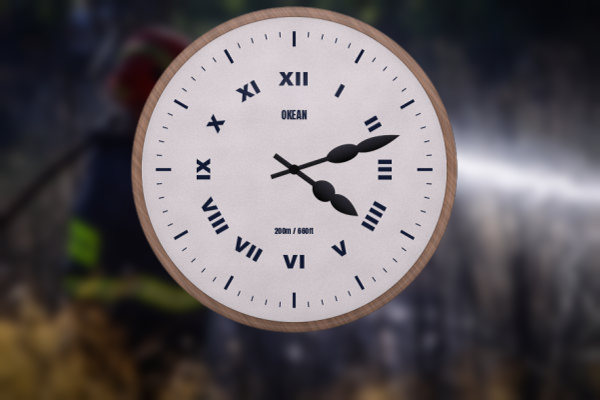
4.12
